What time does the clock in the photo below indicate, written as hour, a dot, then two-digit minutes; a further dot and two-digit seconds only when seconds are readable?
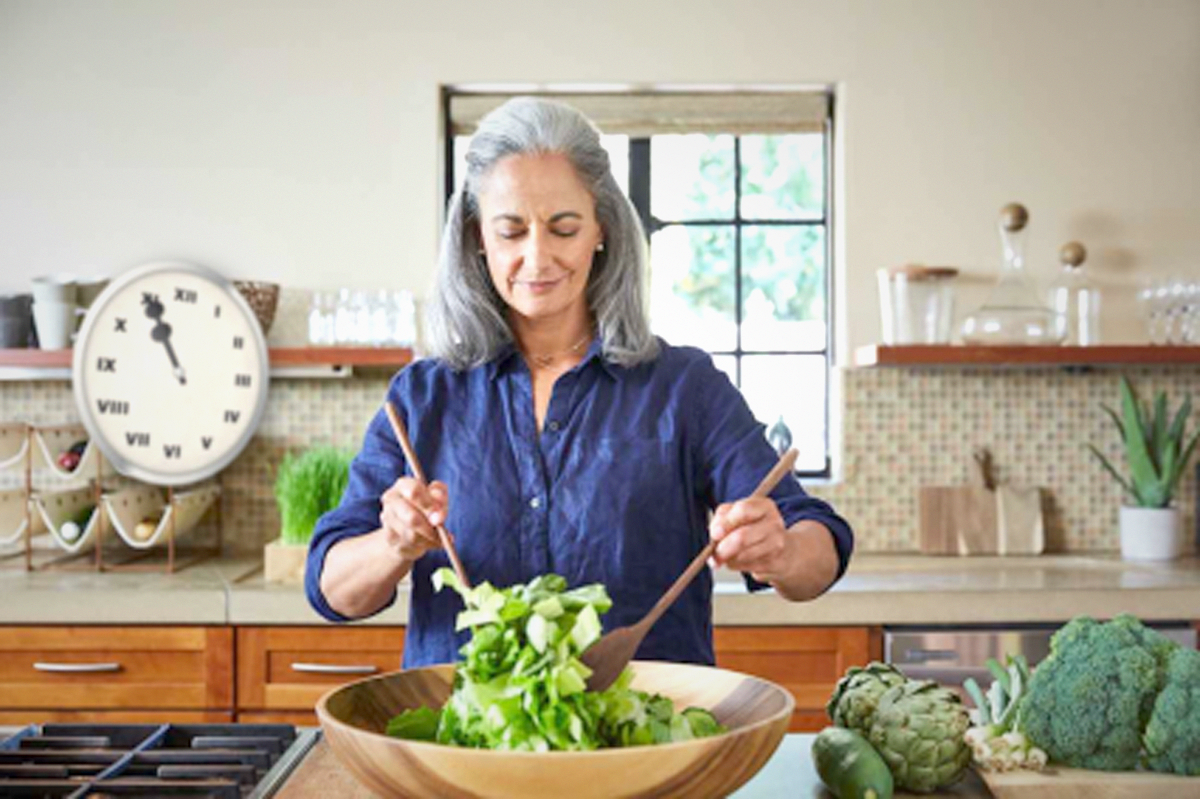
10.55
